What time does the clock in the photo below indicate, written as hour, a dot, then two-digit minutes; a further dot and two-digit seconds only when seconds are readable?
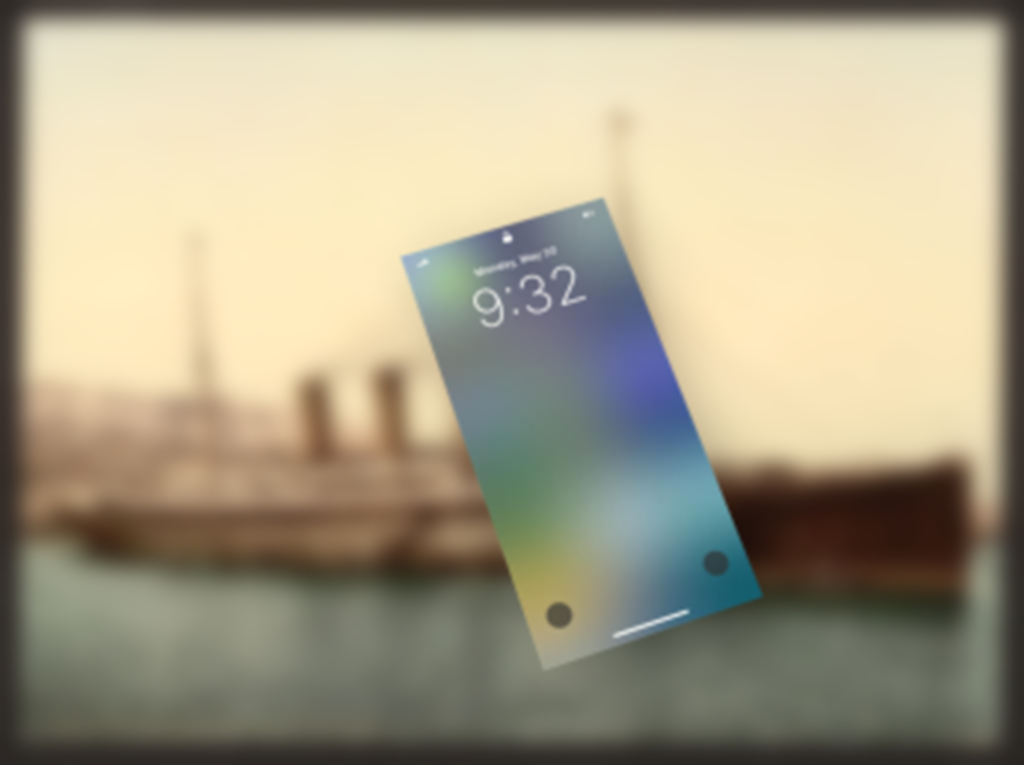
9.32
